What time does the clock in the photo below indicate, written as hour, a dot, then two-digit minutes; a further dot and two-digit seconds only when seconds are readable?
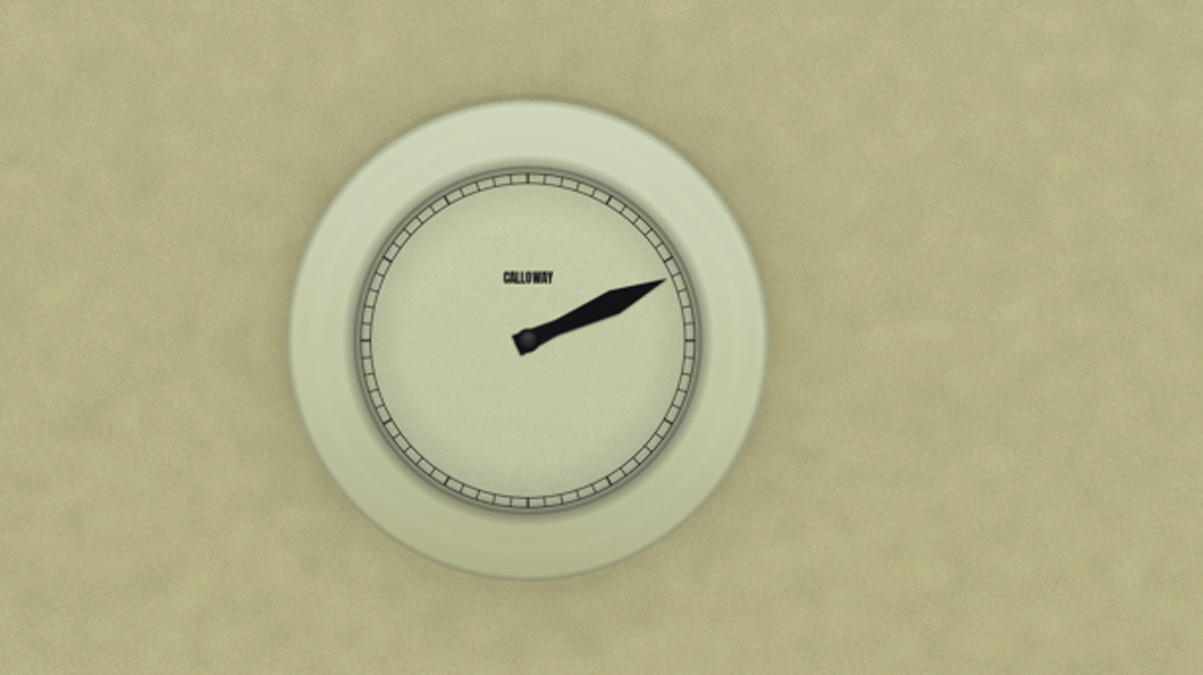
2.11
